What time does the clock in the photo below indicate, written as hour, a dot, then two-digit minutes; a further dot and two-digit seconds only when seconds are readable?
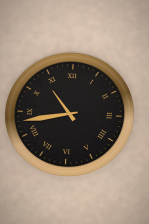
10.43
